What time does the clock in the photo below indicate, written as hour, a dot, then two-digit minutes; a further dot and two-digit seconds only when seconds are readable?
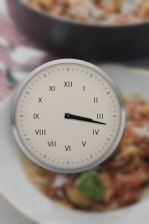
3.17
